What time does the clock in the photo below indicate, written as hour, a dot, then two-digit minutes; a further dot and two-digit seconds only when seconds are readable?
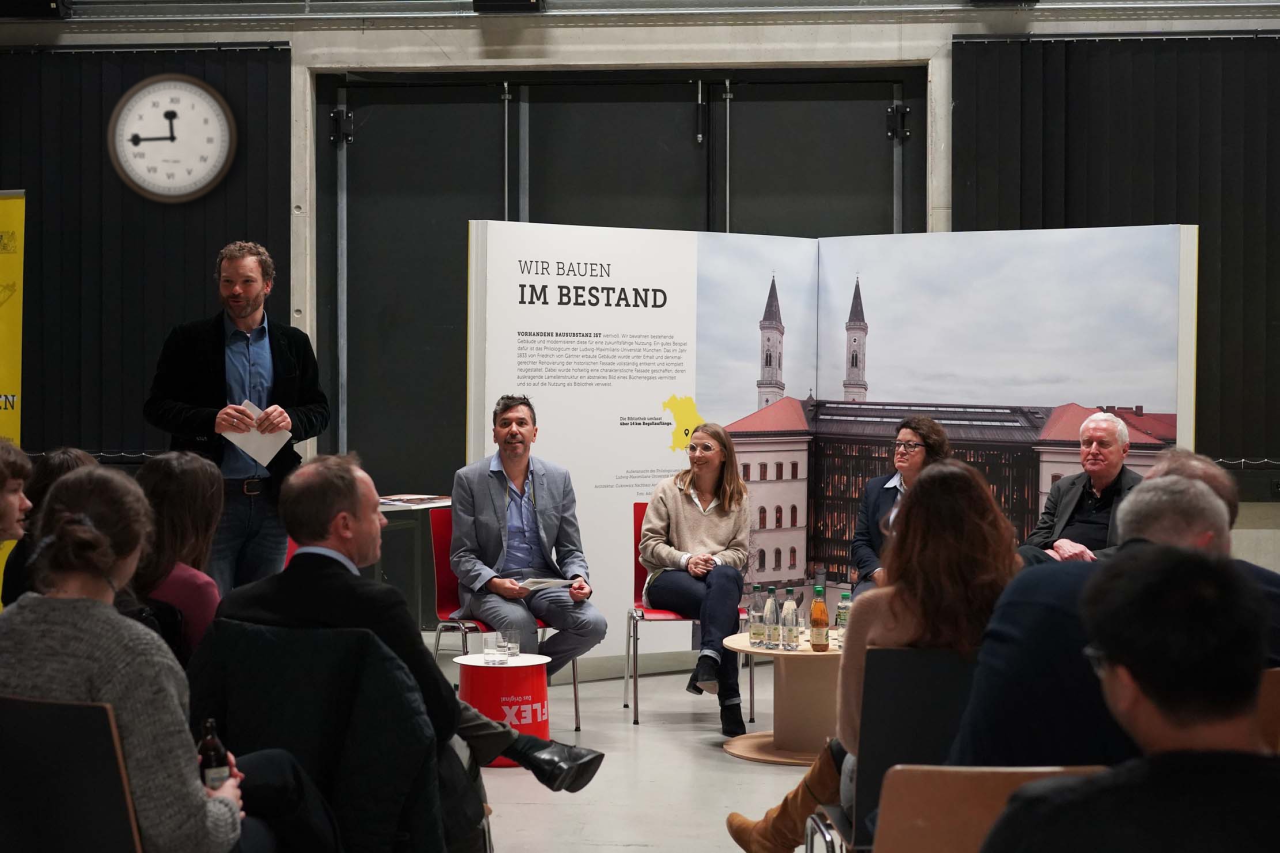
11.44
